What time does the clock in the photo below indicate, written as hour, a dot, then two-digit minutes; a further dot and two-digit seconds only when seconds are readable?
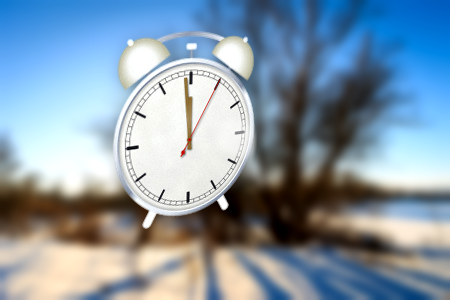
11.59.05
